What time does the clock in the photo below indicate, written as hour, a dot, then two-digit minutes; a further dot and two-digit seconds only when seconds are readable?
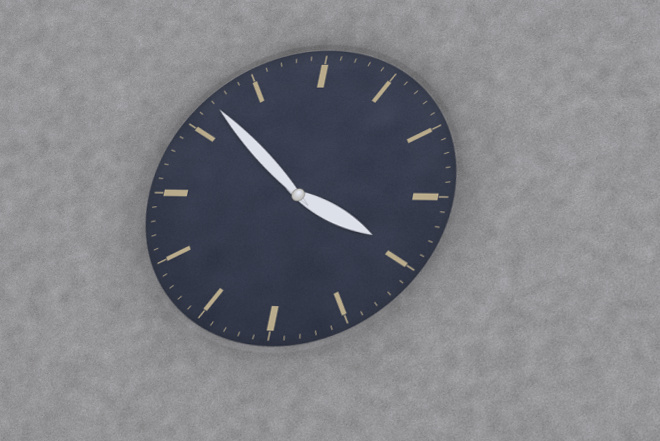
3.52
